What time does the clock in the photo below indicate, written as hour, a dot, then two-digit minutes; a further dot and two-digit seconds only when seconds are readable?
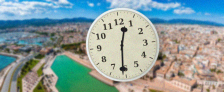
12.31
